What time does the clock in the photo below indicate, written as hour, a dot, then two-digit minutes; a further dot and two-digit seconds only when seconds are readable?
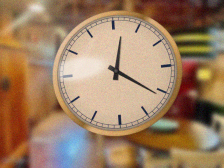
12.21
